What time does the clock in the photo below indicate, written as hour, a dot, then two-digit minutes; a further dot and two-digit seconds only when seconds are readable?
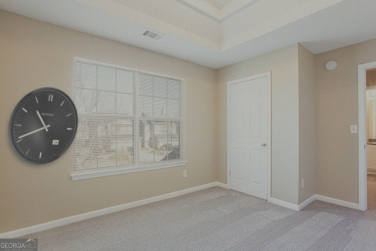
10.41
